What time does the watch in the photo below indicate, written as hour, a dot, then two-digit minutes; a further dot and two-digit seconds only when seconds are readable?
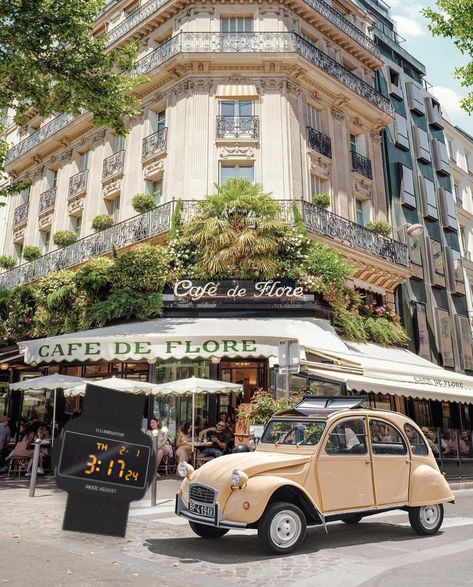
3.17.24
